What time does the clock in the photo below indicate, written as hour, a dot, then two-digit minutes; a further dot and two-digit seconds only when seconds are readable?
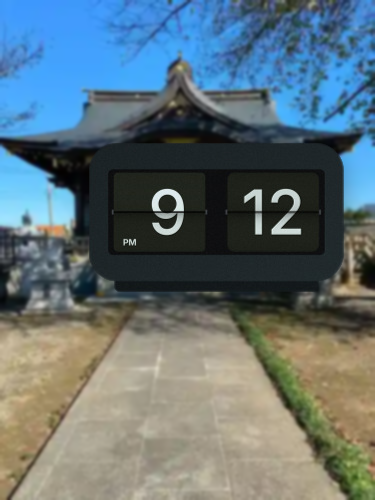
9.12
